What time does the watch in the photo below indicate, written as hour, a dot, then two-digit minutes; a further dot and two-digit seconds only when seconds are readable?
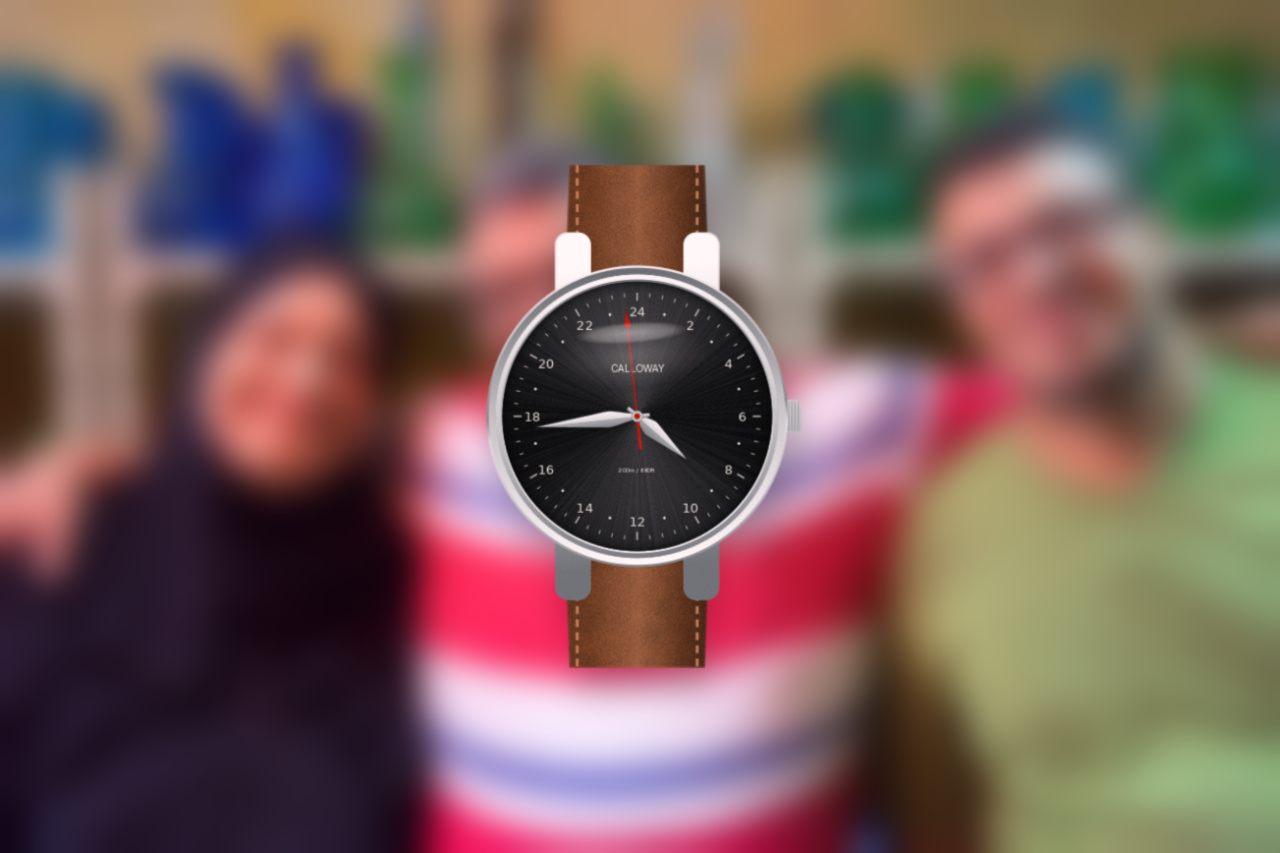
8.43.59
